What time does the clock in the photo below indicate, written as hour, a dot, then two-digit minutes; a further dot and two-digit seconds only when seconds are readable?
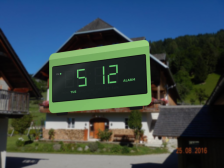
5.12
